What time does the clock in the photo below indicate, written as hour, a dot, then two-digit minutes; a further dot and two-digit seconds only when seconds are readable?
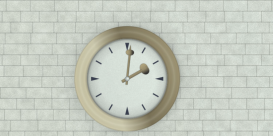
2.01
